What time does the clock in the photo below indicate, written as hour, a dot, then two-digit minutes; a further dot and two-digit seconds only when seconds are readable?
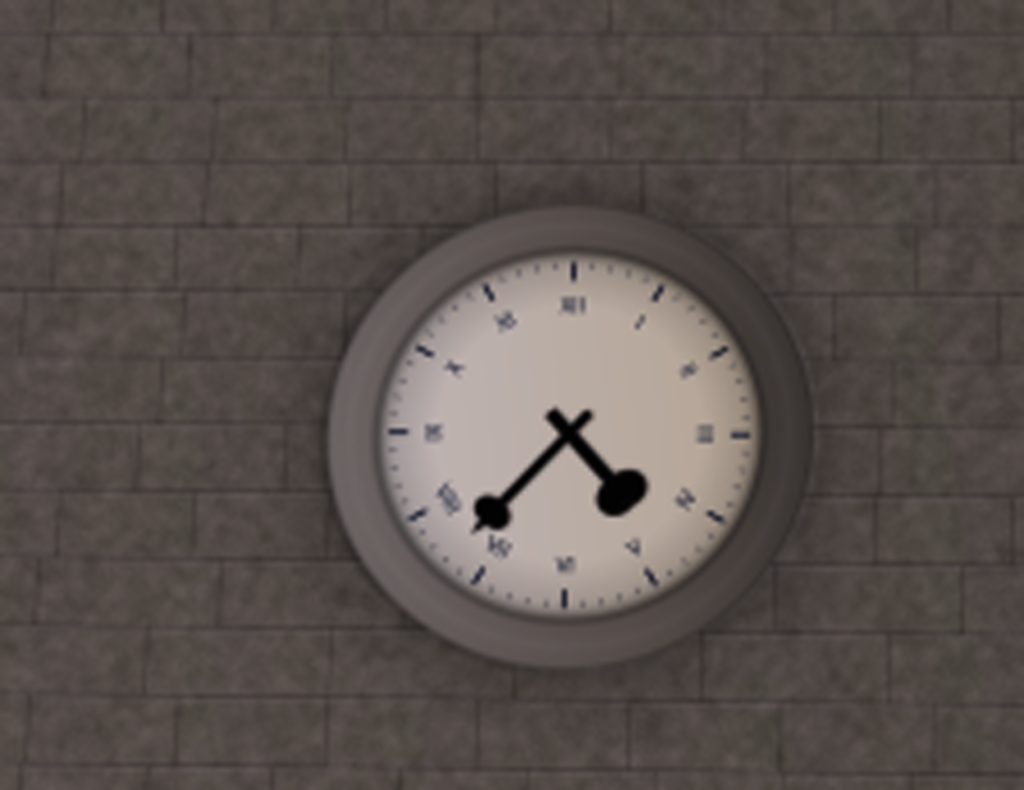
4.37
